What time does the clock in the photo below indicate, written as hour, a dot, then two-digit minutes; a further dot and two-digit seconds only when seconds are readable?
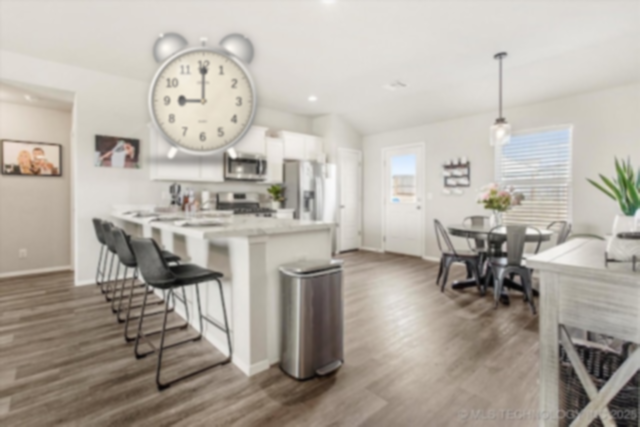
9.00
